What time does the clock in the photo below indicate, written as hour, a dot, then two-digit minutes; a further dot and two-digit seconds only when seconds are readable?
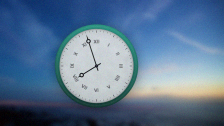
7.57
